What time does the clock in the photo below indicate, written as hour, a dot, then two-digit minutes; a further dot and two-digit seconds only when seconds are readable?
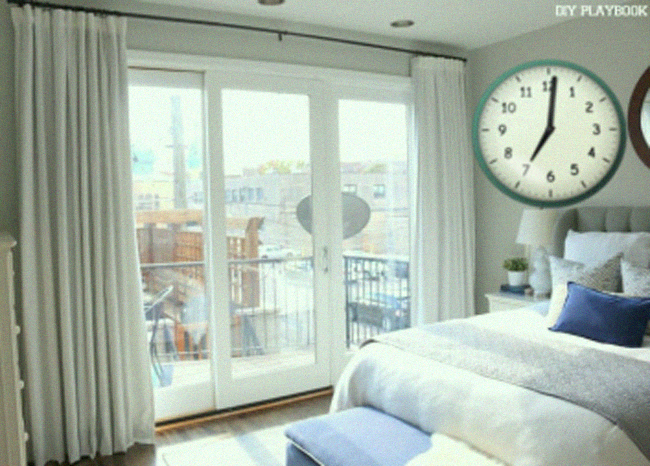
7.01
